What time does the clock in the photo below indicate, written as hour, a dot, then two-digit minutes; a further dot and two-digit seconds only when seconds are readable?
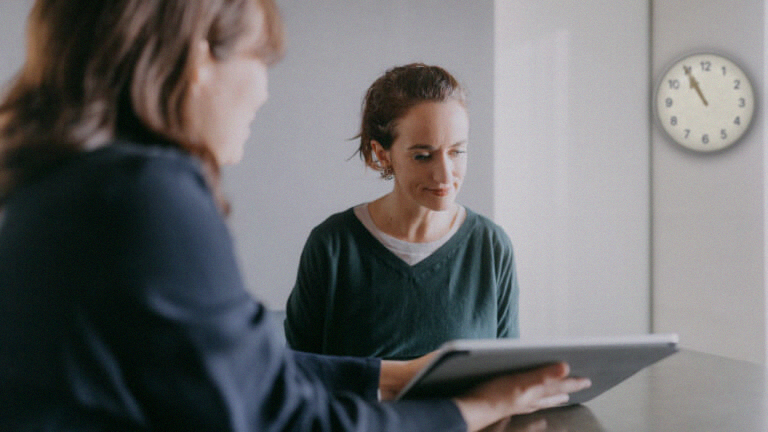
10.55
